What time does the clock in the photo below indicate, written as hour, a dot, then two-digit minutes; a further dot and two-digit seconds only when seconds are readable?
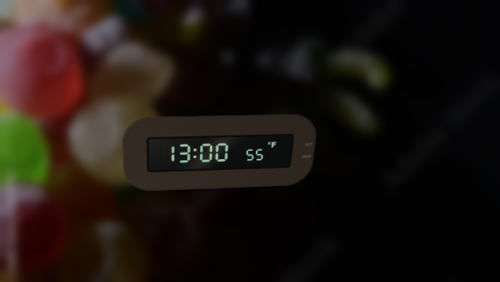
13.00
